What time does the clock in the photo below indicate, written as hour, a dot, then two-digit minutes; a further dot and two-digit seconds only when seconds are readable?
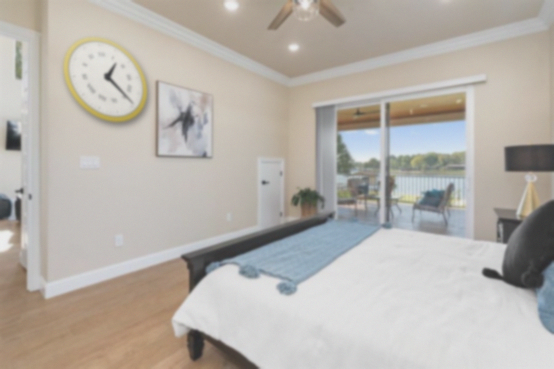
1.24
